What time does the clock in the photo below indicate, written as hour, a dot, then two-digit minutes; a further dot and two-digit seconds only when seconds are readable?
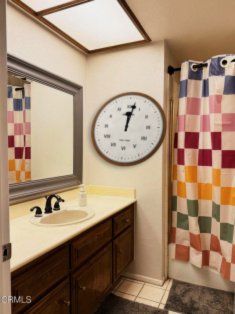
12.02
